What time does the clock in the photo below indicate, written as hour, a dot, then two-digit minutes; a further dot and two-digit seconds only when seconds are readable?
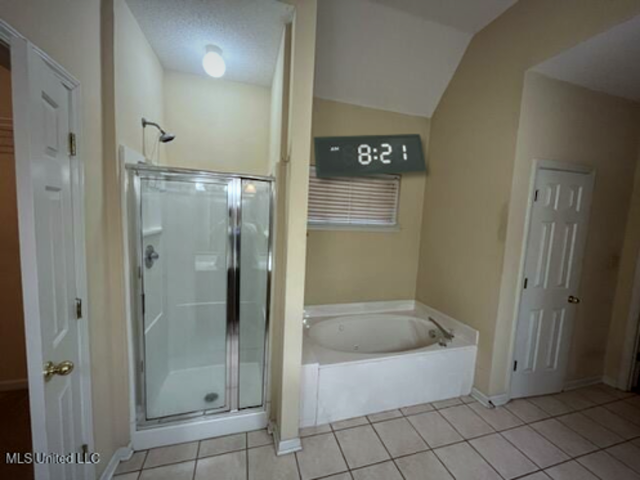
8.21
